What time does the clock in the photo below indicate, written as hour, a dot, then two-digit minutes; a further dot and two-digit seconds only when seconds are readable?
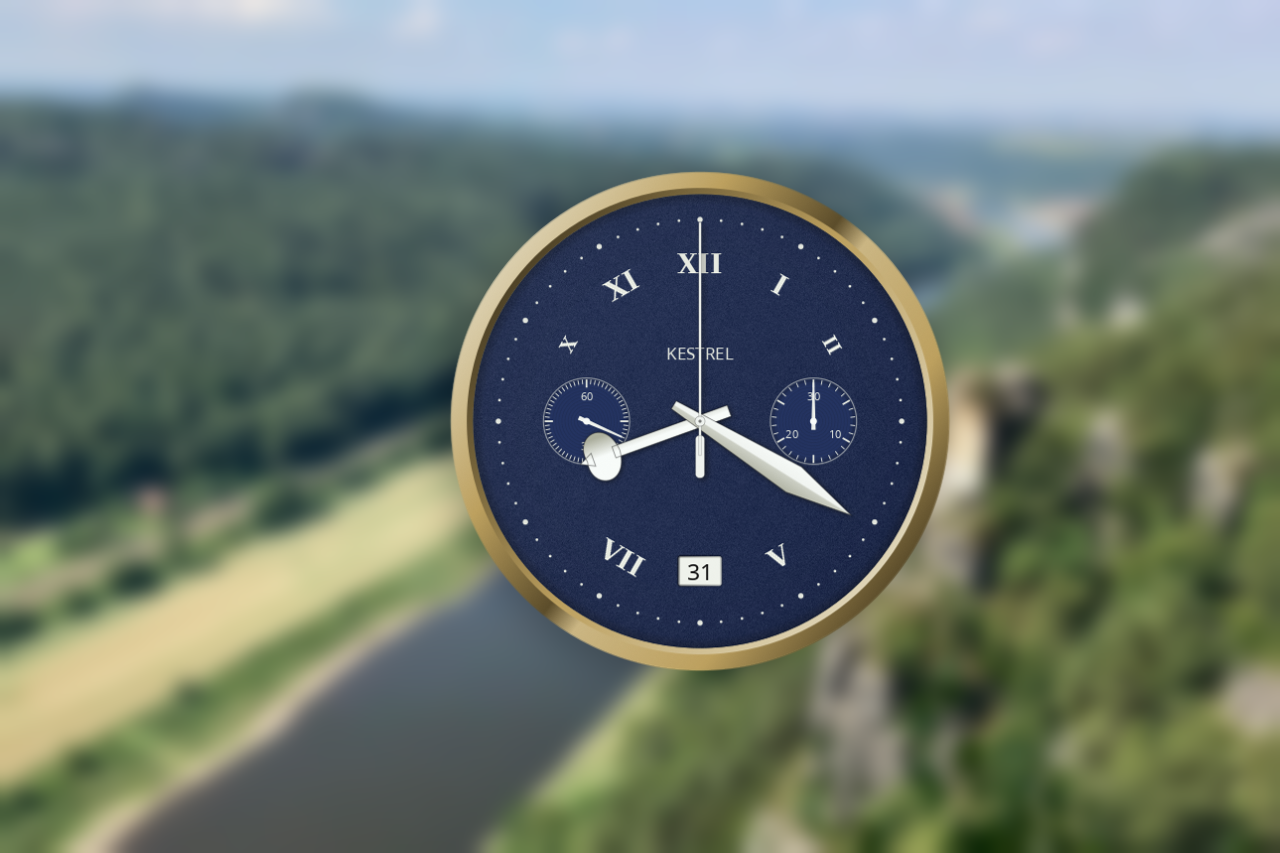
8.20.19
